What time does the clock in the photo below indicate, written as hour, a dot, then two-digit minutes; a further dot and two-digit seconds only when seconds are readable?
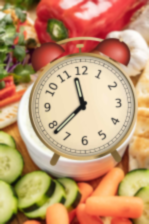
11.38
